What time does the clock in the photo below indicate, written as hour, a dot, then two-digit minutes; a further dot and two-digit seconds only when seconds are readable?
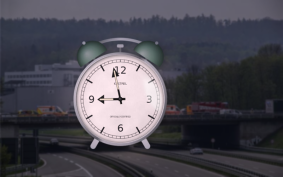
8.58
